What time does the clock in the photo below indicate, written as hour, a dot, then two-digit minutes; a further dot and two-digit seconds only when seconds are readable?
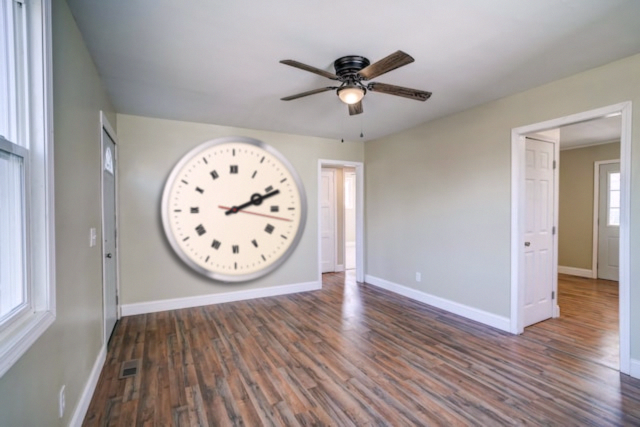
2.11.17
